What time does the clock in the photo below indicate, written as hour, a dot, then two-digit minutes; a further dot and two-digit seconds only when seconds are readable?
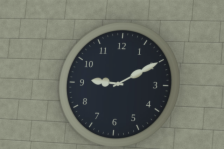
9.10
